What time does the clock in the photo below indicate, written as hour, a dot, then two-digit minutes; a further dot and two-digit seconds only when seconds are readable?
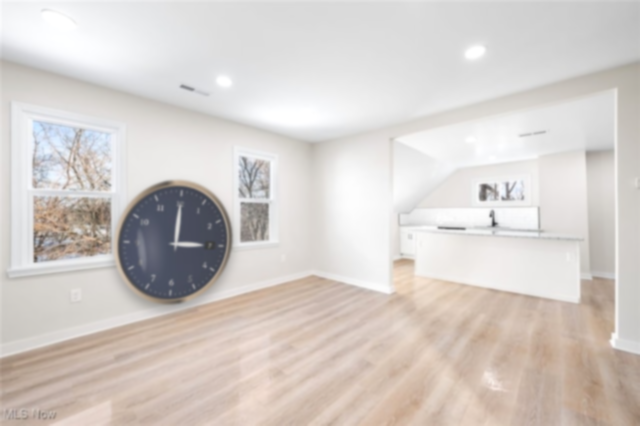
3.00
